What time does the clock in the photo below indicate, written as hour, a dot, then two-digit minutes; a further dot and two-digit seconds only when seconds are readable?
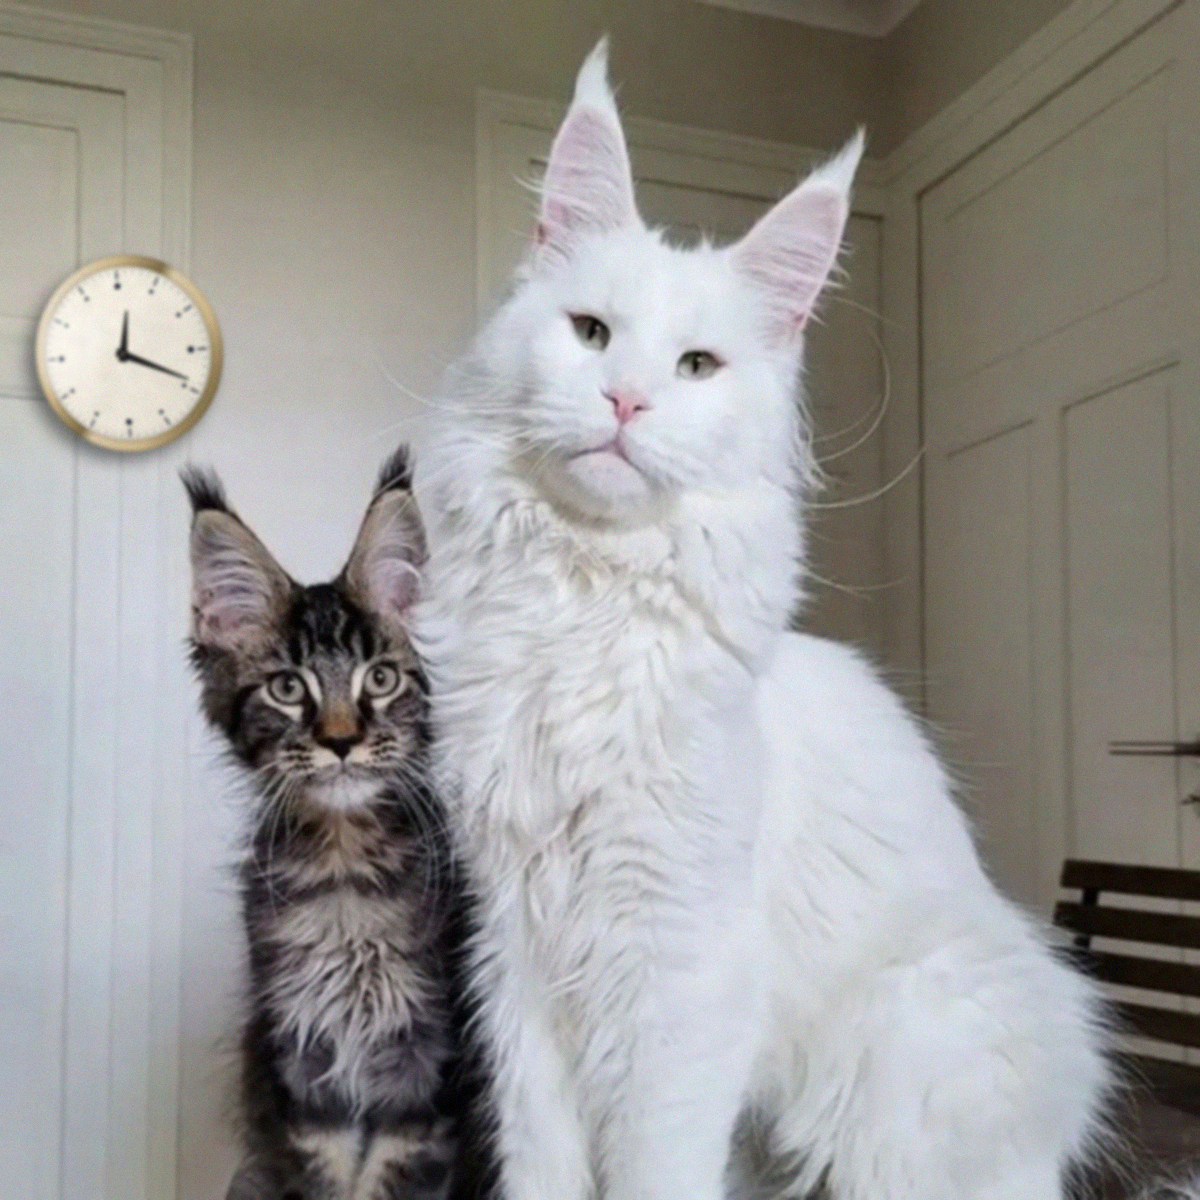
12.19
